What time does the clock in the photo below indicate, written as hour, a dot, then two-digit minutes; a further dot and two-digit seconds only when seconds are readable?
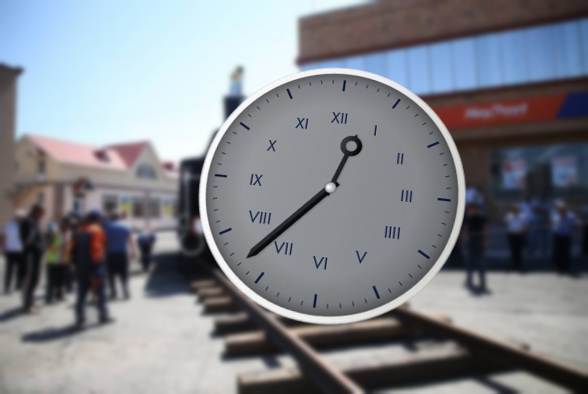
12.37
